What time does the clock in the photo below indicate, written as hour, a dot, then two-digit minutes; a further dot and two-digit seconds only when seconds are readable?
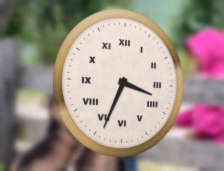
3.34
